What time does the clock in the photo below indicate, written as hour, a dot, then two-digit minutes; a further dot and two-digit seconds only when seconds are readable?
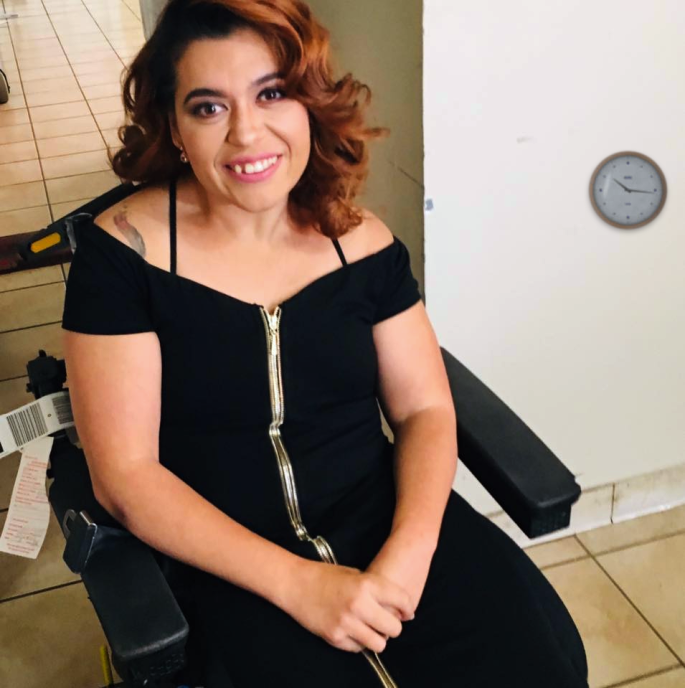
10.16
